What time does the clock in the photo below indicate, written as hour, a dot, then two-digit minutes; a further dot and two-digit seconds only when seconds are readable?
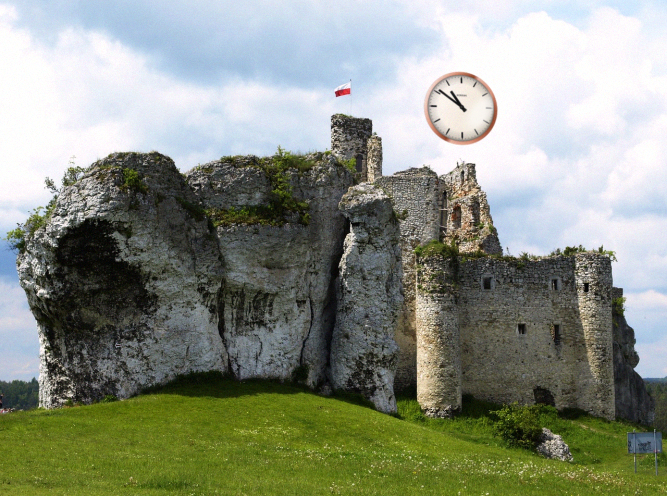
10.51
